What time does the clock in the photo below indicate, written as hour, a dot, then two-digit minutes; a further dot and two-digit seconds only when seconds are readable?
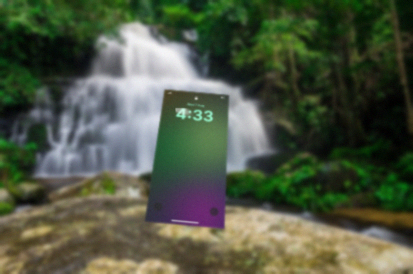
4.33
